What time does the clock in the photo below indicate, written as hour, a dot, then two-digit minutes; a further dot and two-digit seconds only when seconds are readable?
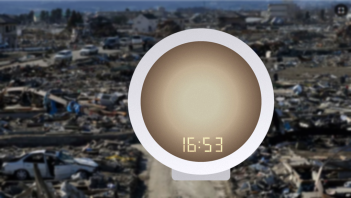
16.53
